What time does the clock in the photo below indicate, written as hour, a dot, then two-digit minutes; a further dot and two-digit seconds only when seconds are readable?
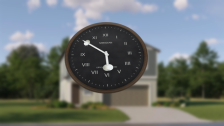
5.51
